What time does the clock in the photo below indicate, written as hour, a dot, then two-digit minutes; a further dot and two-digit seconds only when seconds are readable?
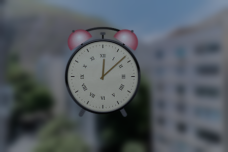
12.08
